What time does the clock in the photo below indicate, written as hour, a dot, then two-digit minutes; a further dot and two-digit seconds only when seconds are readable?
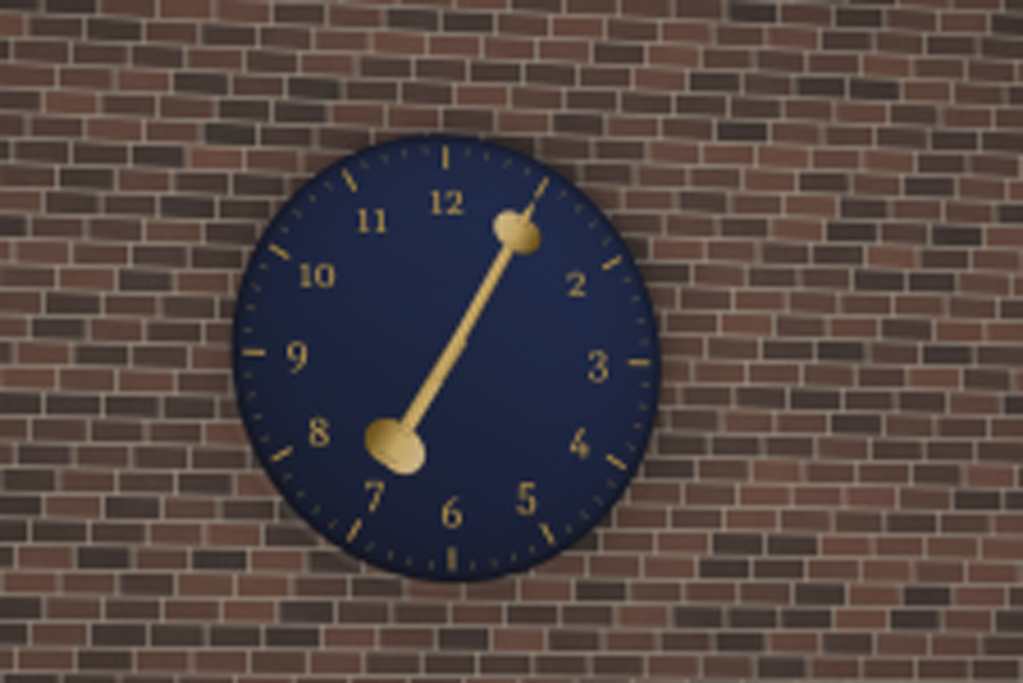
7.05
